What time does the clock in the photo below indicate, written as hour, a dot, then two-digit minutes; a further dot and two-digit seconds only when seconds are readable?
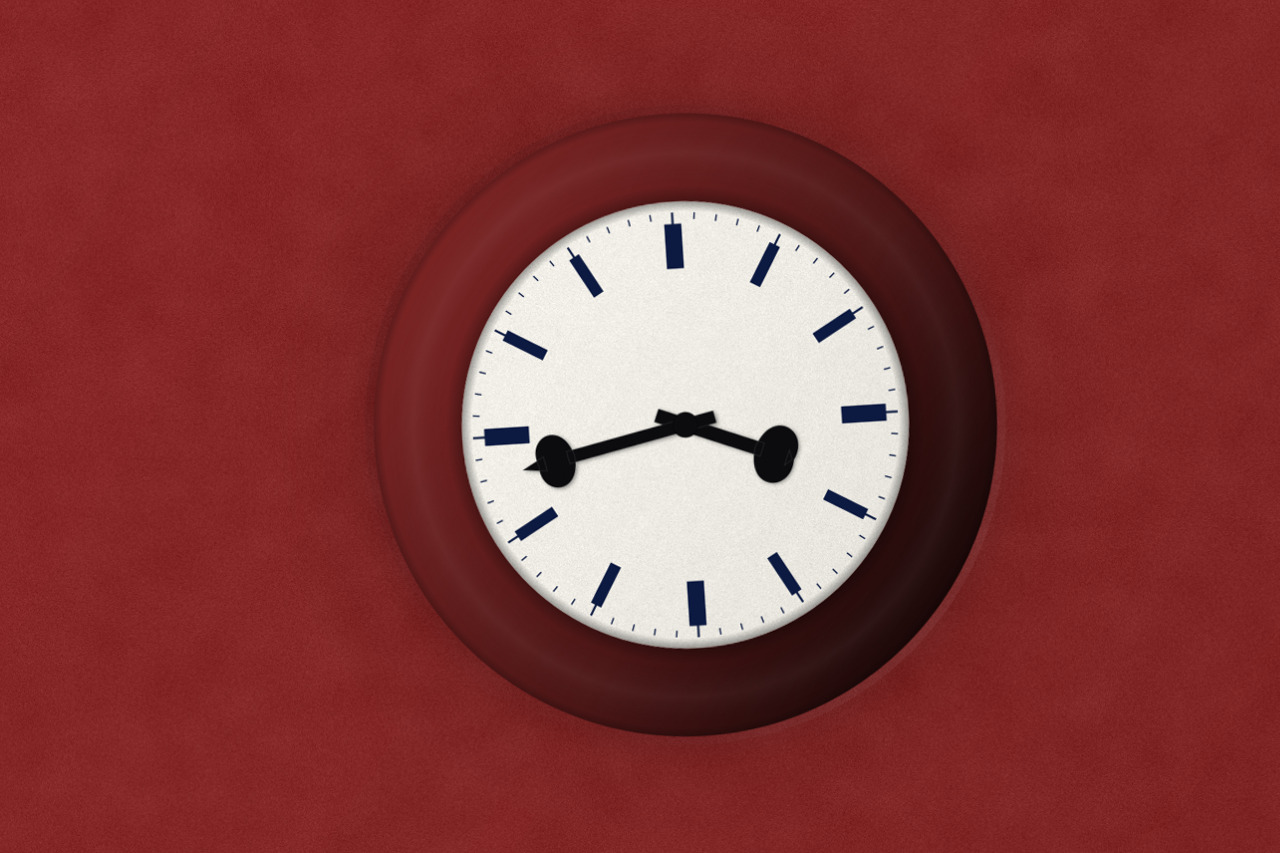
3.43
